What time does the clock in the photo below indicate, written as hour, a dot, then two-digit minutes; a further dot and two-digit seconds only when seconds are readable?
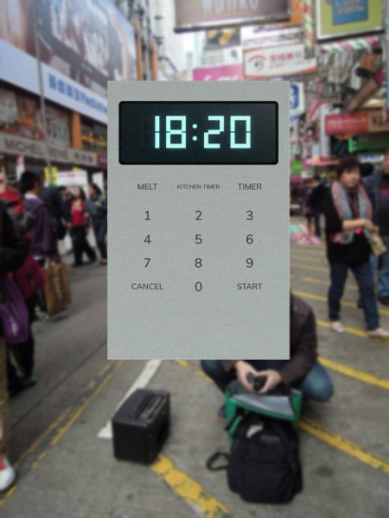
18.20
